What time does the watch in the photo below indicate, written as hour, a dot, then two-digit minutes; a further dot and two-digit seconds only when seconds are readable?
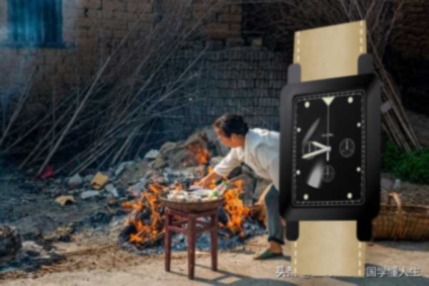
9.43
